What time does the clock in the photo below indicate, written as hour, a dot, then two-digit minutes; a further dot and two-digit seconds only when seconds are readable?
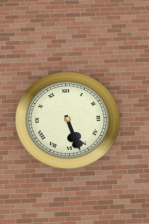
5.27
